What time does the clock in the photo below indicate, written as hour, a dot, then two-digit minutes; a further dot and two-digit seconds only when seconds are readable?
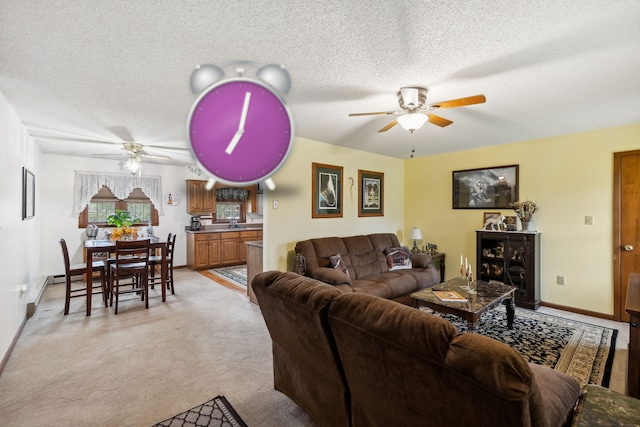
7.02
